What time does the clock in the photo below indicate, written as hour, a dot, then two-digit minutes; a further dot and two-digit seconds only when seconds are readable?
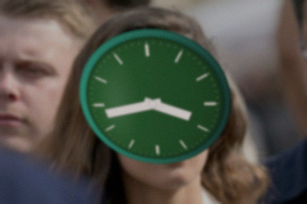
3.43
